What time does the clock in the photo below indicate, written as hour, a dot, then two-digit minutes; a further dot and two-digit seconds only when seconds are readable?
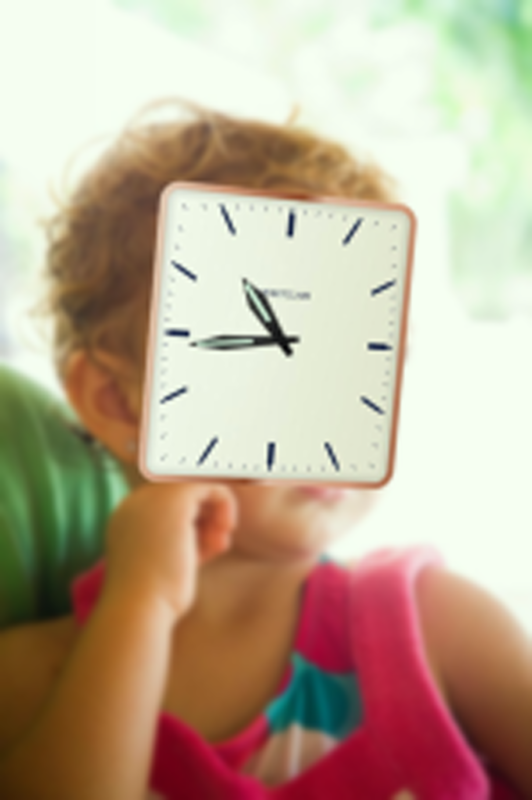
10.44
